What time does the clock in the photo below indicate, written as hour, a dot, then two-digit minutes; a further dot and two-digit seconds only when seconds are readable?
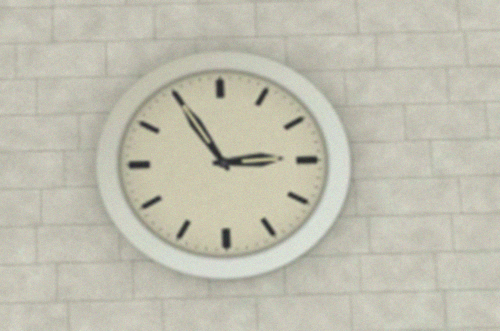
2.55
